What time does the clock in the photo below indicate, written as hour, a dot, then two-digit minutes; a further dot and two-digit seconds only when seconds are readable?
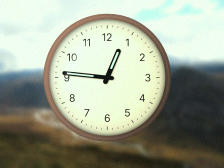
12.46
